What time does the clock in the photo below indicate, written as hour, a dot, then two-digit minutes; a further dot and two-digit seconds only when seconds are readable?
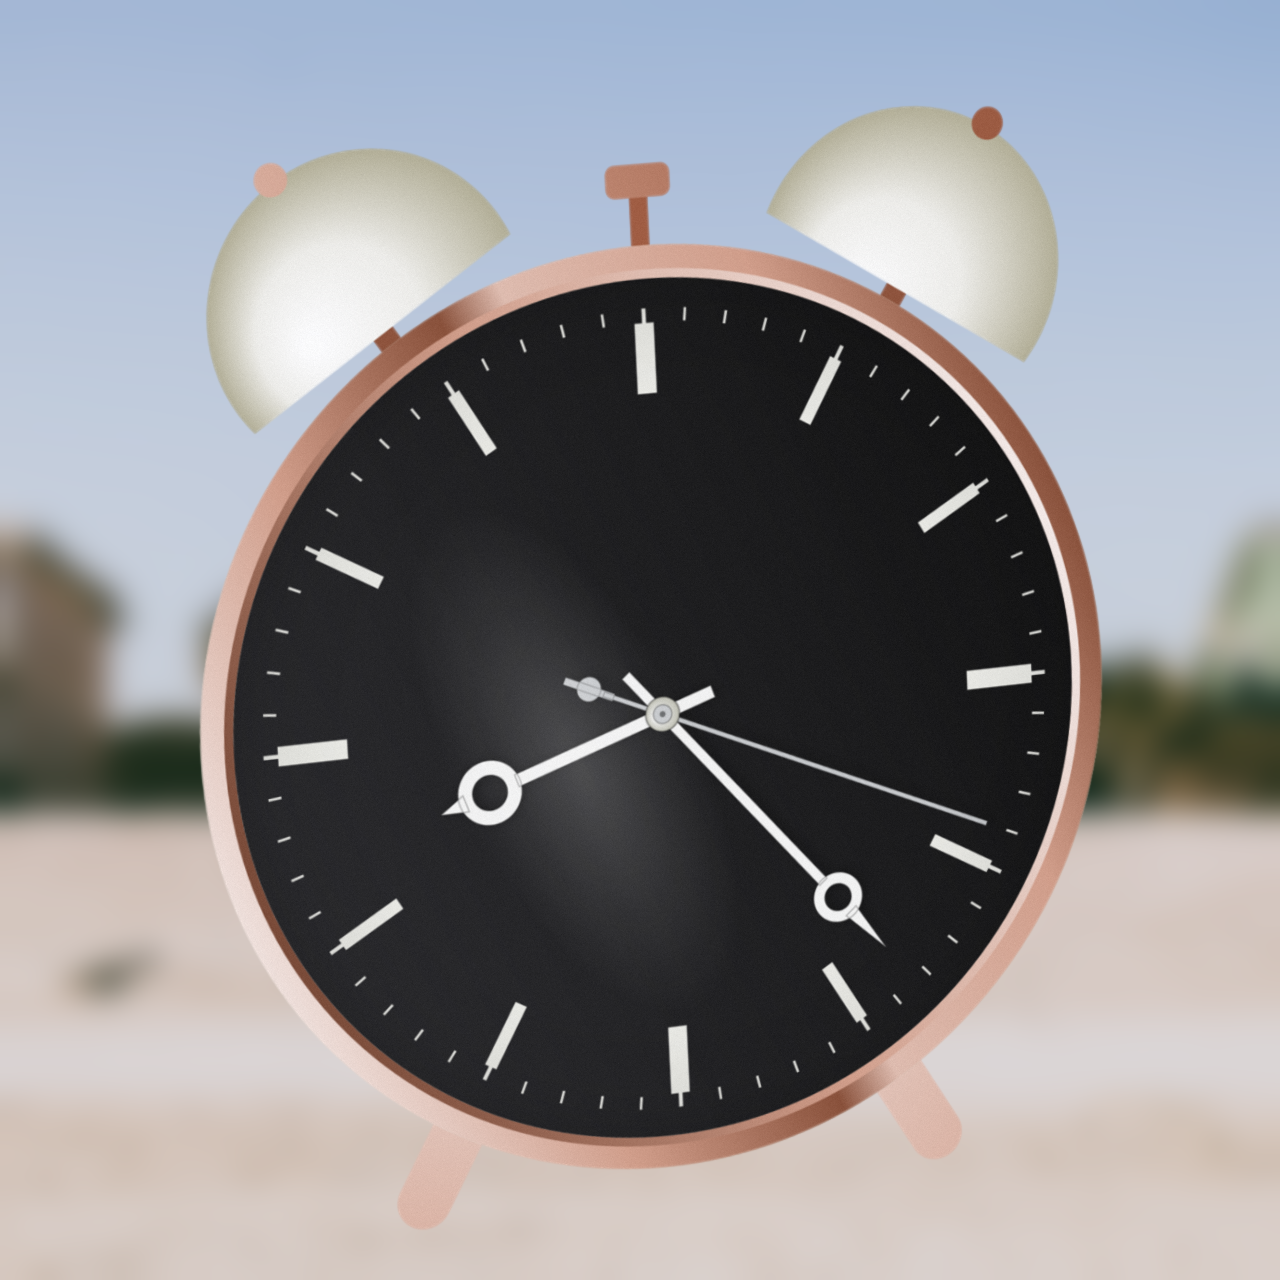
8.23.19
